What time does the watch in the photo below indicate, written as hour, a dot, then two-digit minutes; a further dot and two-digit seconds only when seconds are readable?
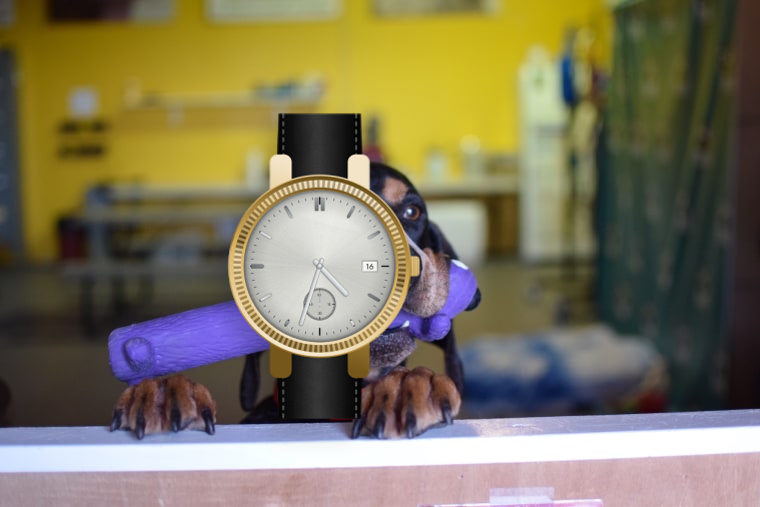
4.33
